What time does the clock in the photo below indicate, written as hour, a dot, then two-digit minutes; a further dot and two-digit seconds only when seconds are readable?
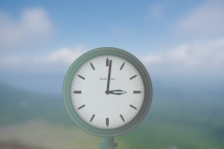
3.01
